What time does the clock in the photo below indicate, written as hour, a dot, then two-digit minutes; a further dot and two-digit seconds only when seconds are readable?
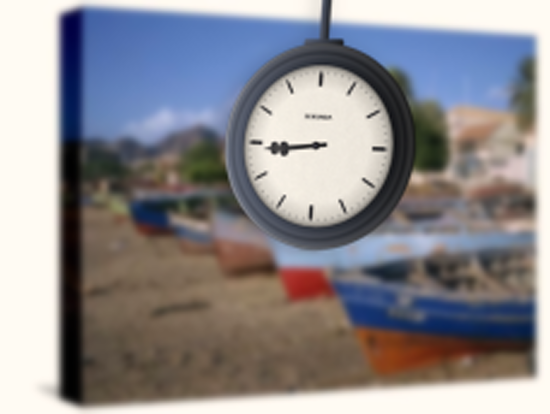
8.44
